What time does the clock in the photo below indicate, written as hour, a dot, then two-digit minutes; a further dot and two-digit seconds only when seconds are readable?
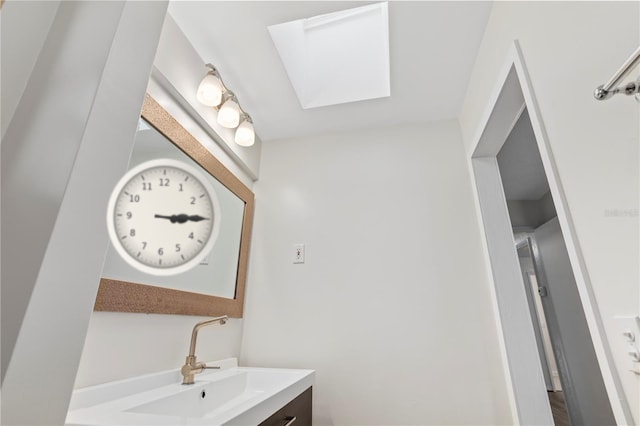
3.15
